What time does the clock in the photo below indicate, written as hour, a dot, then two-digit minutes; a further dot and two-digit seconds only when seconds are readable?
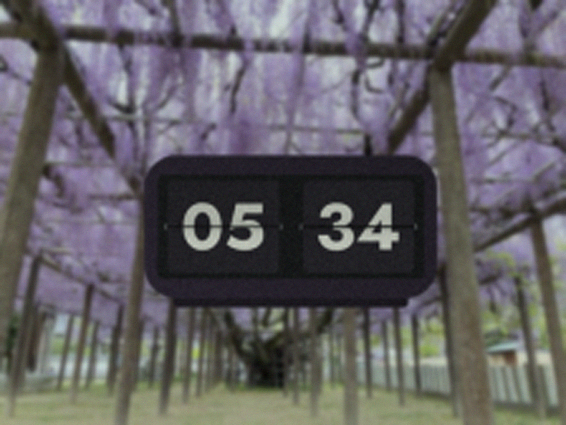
5.34
